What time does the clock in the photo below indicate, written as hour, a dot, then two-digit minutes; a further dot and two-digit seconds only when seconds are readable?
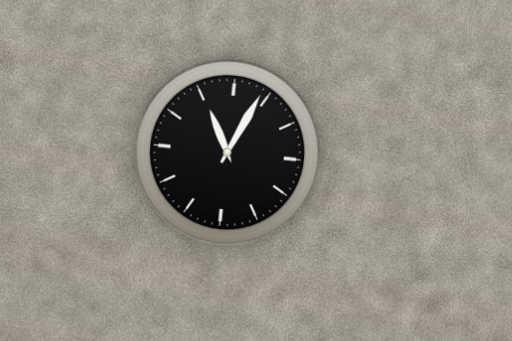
11.04
